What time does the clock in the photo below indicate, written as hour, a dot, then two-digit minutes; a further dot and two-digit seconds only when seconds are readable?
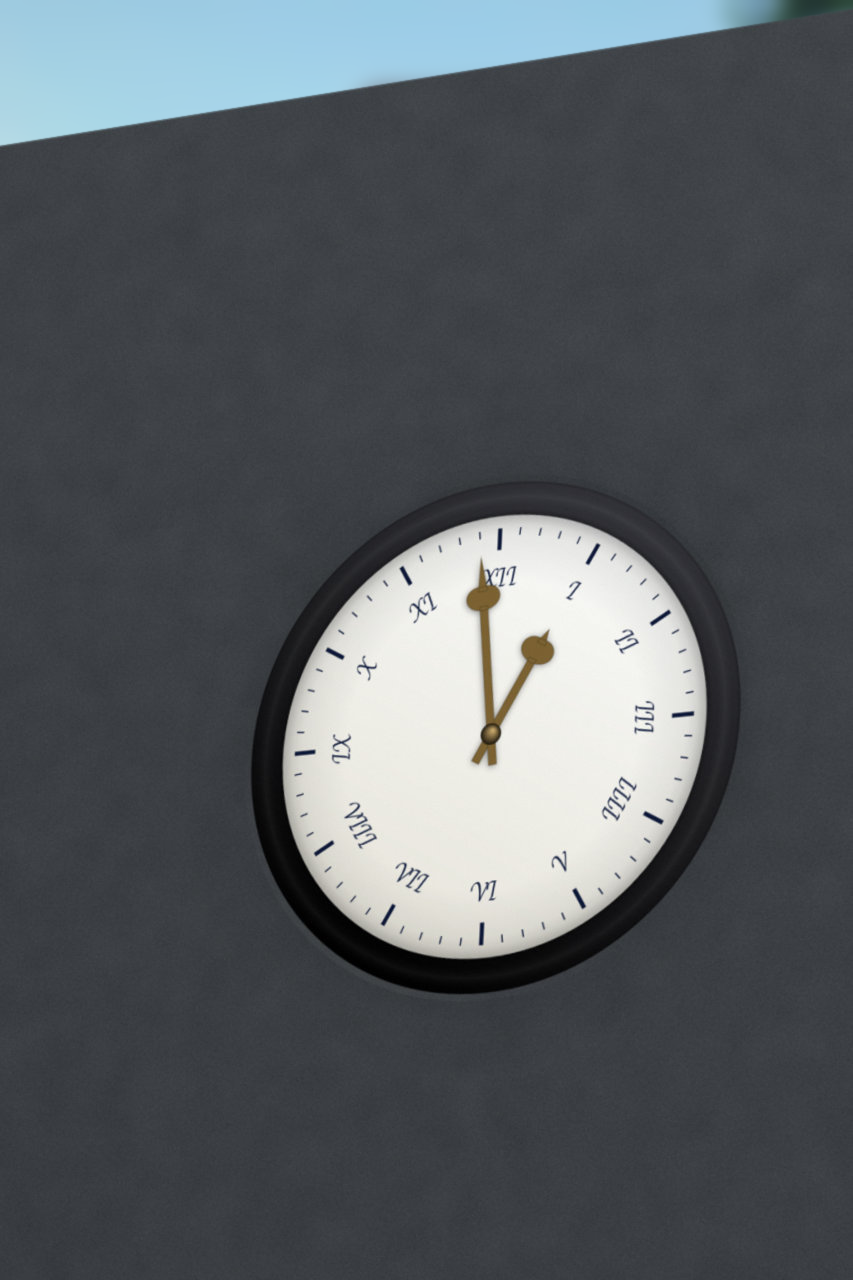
12.59
